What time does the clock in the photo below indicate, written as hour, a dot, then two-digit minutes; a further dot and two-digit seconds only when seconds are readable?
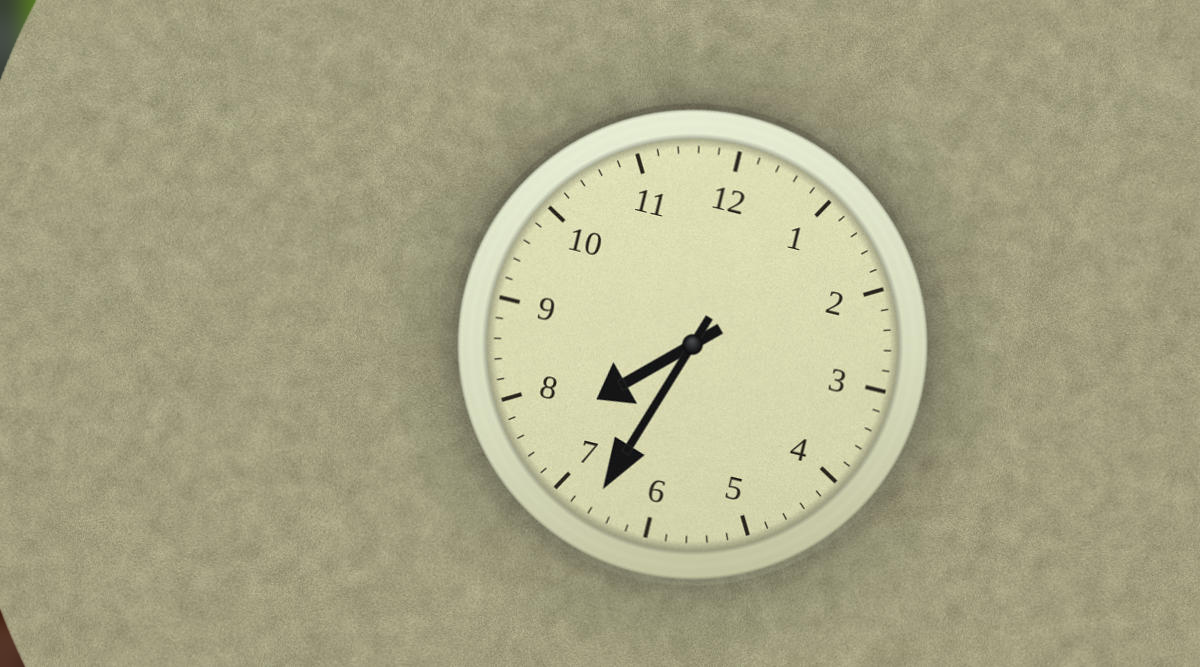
7.33
